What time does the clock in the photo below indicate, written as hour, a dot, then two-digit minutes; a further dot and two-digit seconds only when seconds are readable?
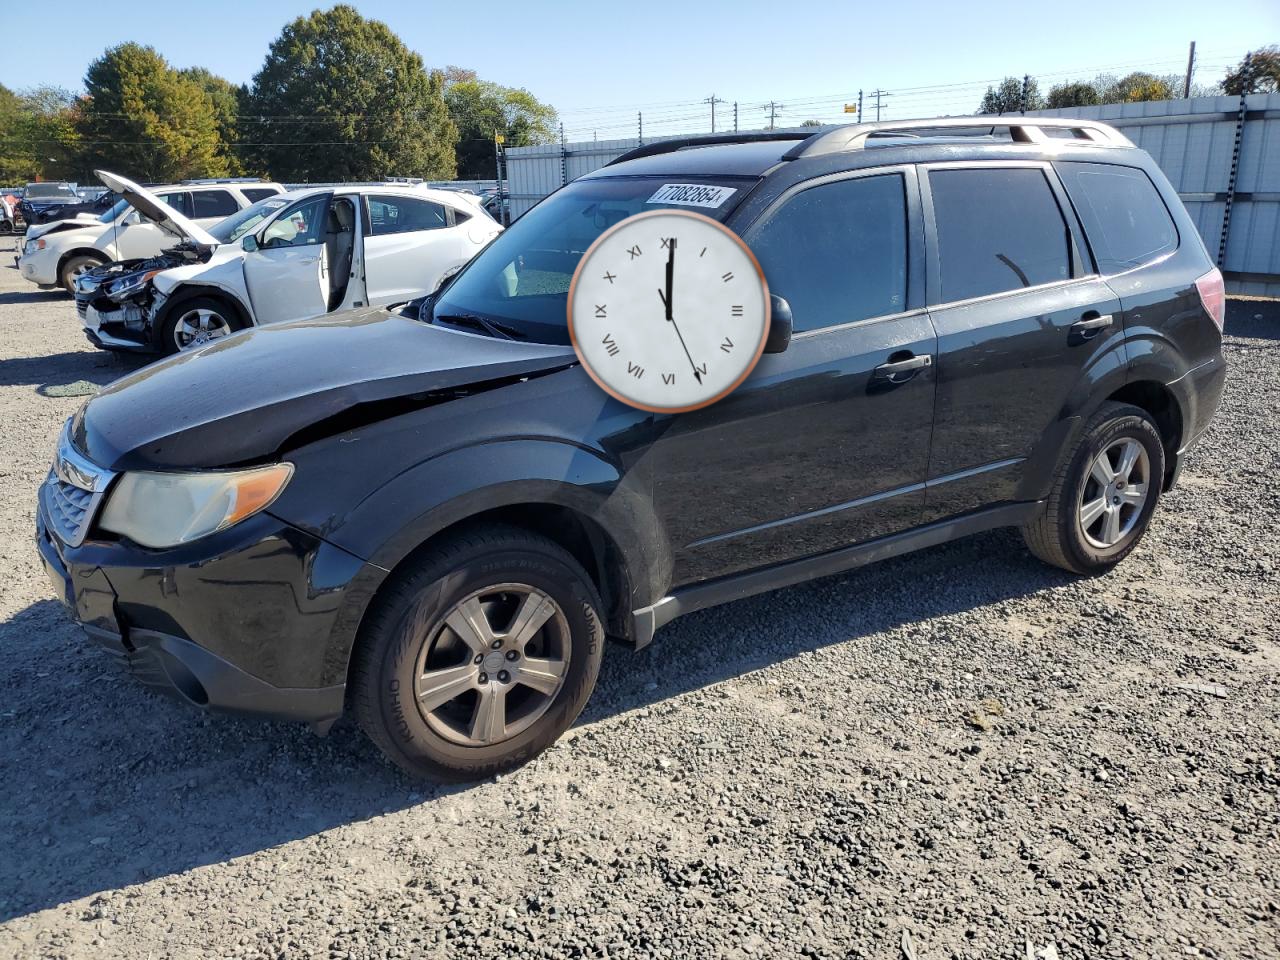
12.00.26
